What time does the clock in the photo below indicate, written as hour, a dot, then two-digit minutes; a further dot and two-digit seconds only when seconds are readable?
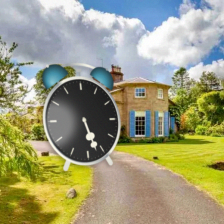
5.27
